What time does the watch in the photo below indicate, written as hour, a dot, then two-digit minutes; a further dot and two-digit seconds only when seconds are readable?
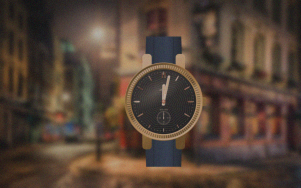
12.02
